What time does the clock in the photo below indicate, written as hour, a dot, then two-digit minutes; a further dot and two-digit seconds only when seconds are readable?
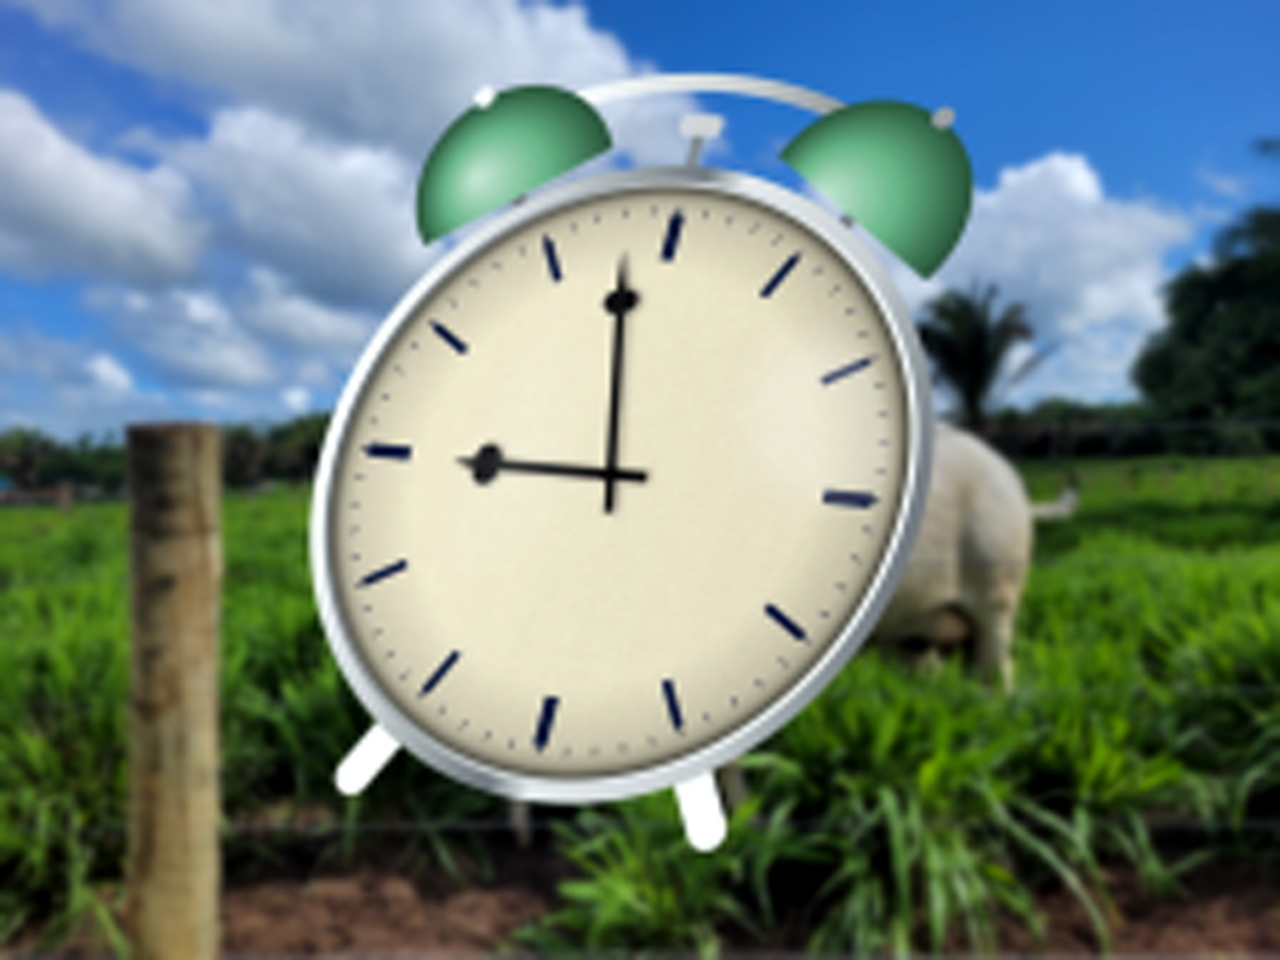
8.58
